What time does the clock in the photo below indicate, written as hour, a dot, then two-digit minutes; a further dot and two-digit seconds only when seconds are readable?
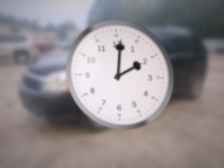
2.01
